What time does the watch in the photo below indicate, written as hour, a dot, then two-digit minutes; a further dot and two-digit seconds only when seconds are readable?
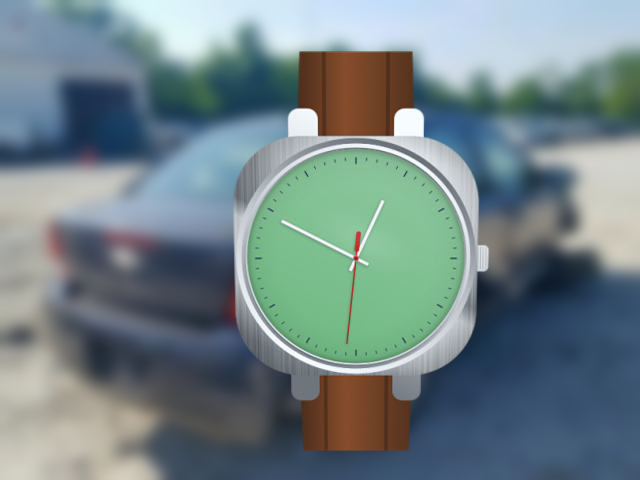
12.49.31
